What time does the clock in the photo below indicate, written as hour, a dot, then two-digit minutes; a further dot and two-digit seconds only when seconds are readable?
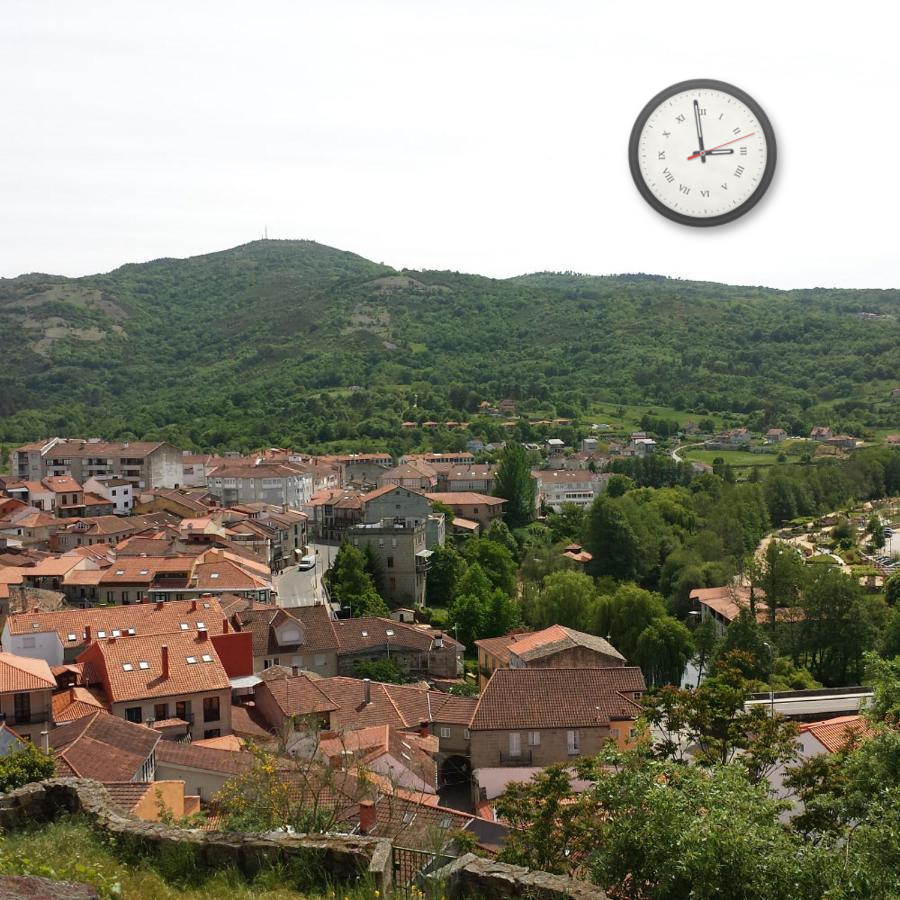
2.59.12
